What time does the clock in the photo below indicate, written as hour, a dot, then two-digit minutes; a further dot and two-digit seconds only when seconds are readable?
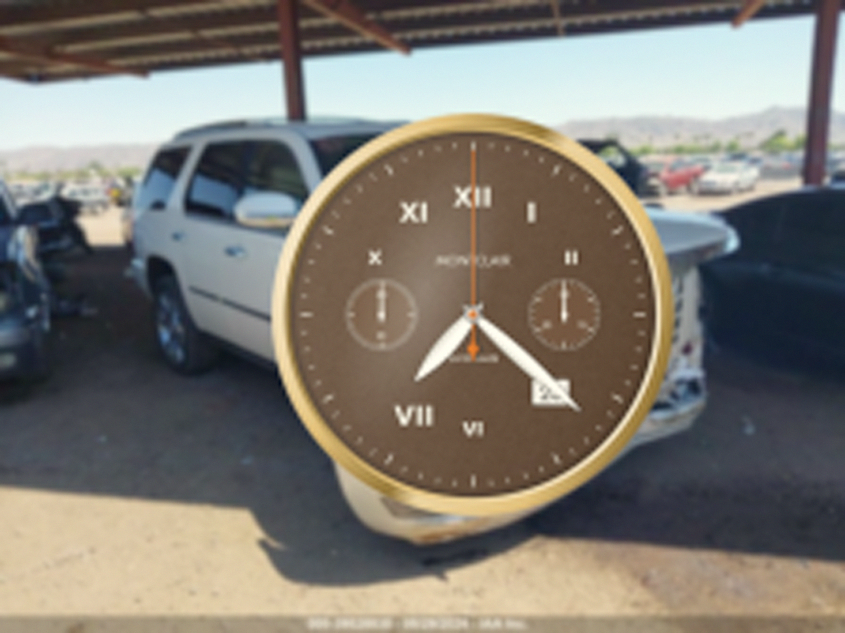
7.22
